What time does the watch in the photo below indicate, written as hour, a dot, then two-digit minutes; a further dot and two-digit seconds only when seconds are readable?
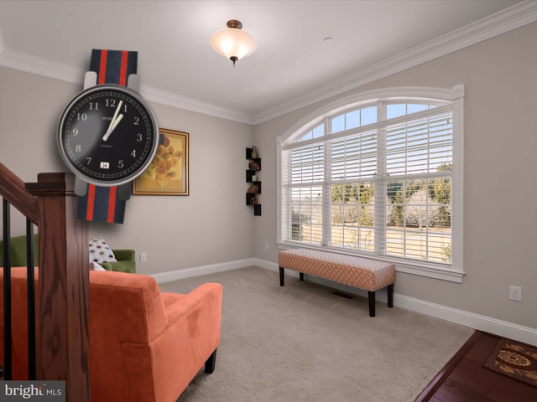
1.03
